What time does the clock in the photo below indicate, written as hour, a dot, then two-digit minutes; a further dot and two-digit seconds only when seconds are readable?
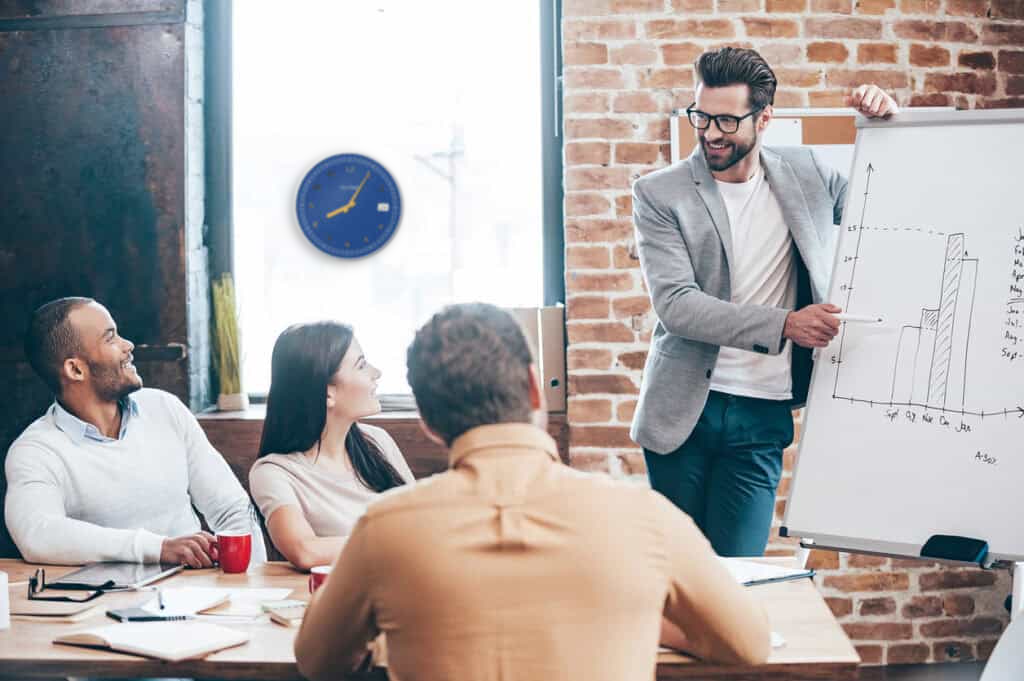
8.05
